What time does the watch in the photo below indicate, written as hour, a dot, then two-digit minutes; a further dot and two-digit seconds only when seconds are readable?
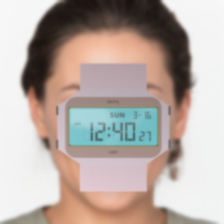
12.40
